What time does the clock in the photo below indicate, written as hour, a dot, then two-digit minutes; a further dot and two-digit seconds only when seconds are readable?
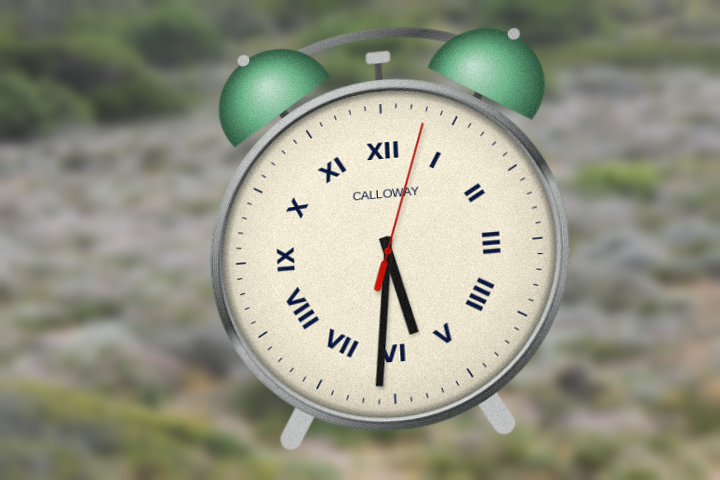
5.31.03
